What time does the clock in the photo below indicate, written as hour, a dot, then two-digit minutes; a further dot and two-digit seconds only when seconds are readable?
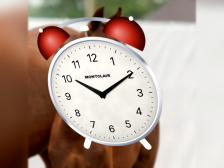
10.10
